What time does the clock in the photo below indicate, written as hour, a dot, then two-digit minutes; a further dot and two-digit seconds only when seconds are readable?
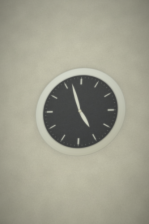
4.57
